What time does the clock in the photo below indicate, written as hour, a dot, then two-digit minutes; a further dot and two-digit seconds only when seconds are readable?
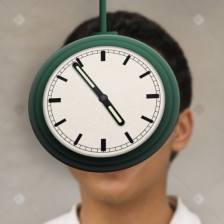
4.54
